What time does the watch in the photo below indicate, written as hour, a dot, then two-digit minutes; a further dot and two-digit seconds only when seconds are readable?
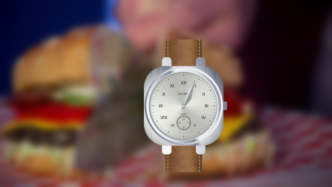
1.04
